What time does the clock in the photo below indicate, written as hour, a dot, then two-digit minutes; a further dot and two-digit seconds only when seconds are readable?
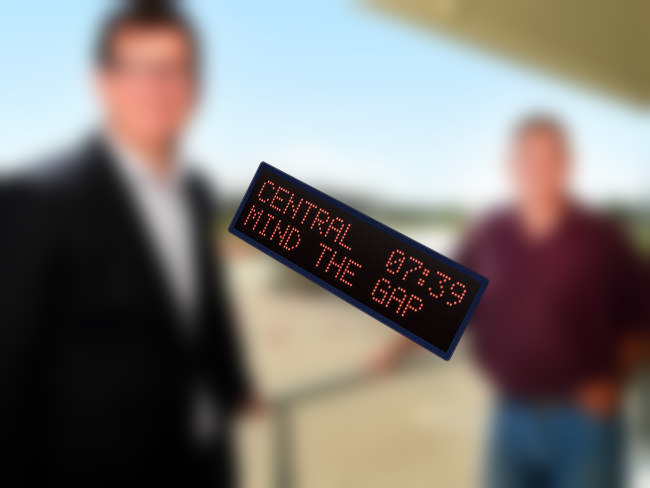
7.39
